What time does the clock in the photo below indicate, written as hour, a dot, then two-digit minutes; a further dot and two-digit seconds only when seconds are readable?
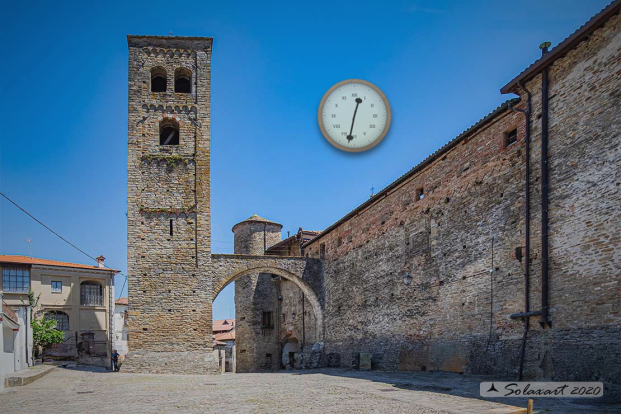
12.32
